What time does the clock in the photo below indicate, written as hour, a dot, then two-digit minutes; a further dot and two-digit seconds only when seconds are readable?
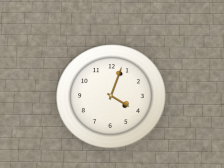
4.03
